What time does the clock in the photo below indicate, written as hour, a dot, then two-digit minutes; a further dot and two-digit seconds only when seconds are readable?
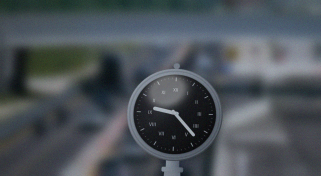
9.23
